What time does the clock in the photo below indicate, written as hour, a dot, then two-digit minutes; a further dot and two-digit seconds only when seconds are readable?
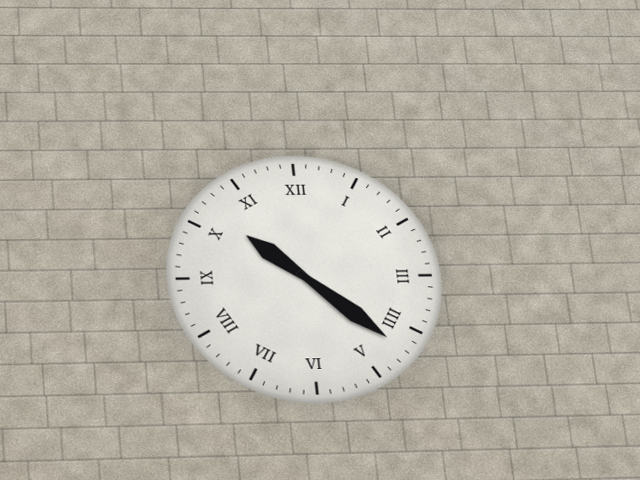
10.22
